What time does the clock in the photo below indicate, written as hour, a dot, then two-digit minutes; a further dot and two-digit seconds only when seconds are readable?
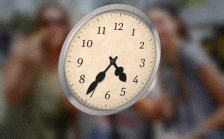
4.36
